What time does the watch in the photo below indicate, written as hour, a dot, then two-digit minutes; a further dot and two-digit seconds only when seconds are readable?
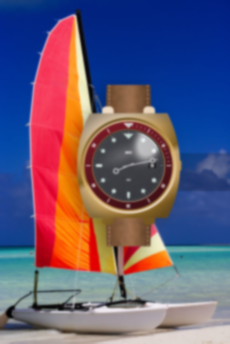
8.13
